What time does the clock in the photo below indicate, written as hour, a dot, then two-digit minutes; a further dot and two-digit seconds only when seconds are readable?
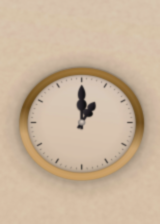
1.00
